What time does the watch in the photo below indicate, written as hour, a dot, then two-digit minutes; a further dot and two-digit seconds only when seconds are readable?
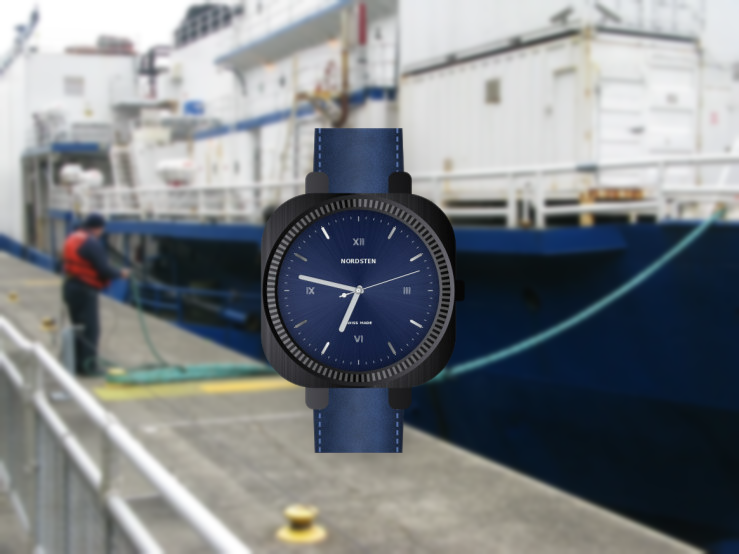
6.47.12
